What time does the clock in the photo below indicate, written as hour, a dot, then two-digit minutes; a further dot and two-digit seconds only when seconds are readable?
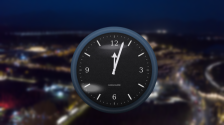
12.03
